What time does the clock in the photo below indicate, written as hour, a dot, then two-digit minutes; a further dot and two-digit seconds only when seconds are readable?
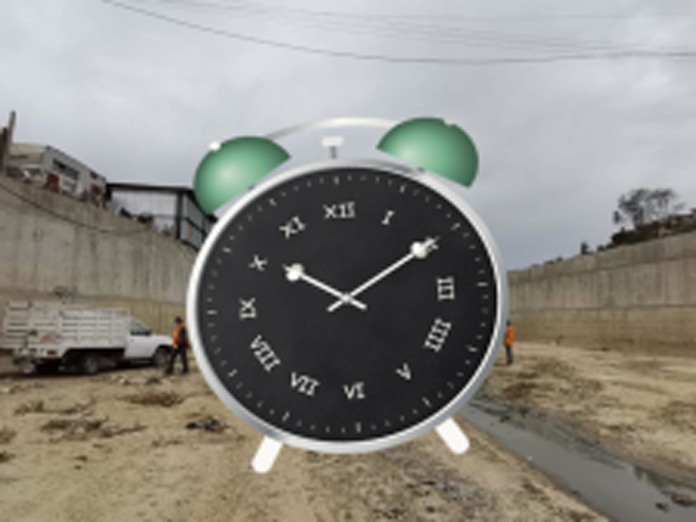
10.10
